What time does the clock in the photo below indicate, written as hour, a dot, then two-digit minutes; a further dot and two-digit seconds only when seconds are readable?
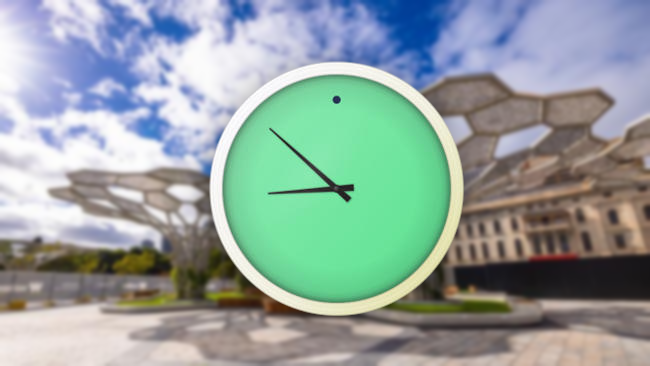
8.52
